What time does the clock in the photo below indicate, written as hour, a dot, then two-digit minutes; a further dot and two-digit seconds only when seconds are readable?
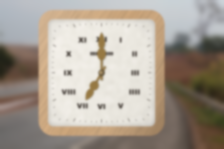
7.00
